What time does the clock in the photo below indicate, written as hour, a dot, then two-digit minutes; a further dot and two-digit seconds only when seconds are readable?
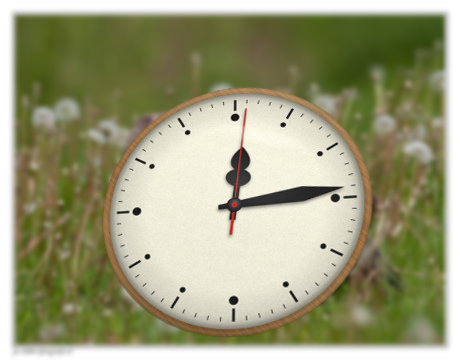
12.14.01
